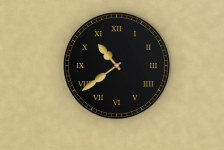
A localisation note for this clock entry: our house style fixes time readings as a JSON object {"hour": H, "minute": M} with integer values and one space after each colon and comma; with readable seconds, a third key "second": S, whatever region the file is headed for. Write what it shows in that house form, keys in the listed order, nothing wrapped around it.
{"hour": 10, "minute": 39}
